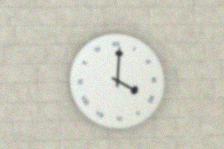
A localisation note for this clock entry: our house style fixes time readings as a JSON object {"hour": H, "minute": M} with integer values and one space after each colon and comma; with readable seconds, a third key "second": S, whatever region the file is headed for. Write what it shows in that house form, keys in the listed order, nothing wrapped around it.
{"hour": 4, "minute": 1}
